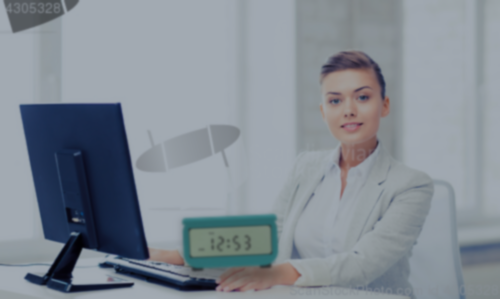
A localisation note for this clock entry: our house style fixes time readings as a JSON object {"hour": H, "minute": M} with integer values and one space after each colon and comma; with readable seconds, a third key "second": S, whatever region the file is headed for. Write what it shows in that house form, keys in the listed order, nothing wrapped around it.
{"hour": 12, "minute": 53}
